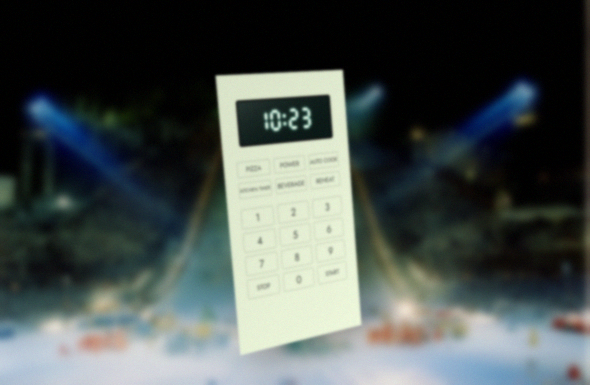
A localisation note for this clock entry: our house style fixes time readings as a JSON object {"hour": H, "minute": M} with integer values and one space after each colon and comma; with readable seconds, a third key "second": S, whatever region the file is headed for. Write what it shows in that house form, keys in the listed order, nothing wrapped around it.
{"hour": 10, "minute": 23}
